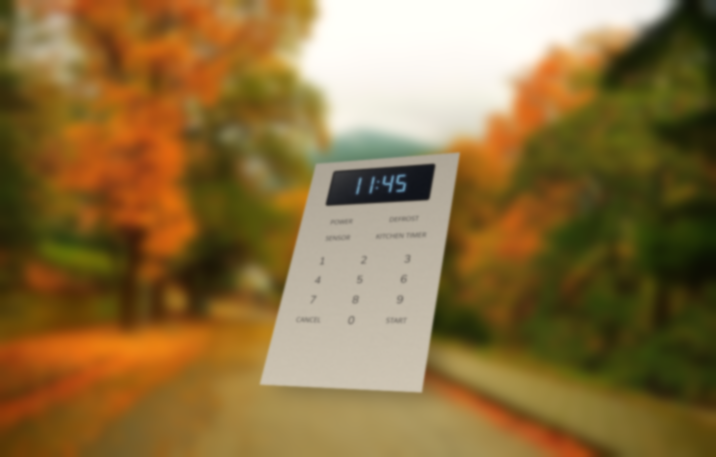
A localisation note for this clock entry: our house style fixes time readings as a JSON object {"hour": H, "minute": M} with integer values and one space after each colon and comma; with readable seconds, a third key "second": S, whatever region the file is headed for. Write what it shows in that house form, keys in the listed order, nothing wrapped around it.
{"hour": 11, "minute": 45}
